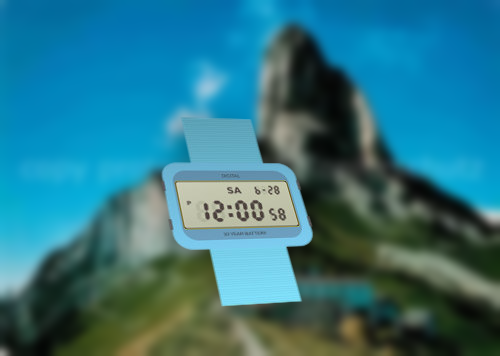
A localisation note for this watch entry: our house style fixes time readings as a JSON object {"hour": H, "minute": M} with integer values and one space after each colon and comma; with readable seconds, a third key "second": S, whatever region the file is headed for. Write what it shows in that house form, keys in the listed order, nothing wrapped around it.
{"hour": 12, "minute": 0, "second": 58}
